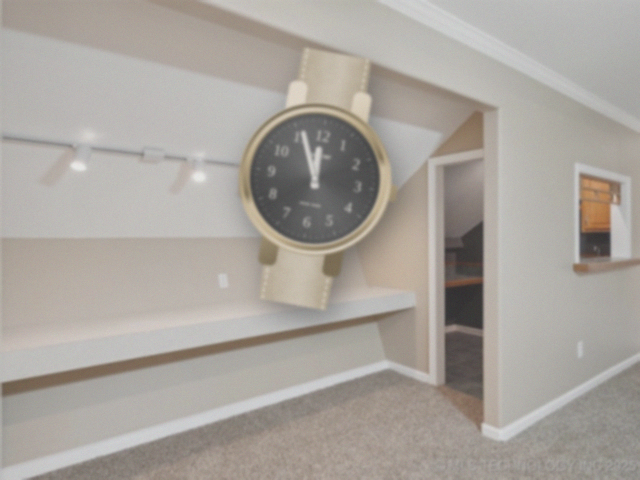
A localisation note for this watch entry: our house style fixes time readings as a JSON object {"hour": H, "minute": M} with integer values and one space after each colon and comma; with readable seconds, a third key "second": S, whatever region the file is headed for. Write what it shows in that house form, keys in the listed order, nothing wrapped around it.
{"hour": 11, "minute": 56}
